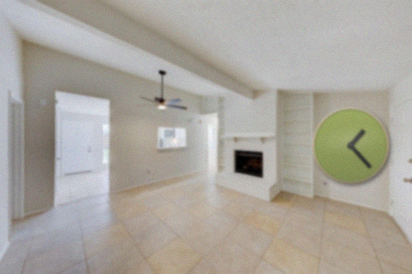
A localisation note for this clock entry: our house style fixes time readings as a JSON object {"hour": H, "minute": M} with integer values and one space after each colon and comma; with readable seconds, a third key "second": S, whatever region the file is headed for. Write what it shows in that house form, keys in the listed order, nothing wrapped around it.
{"hour": 1, "minute": 23}
